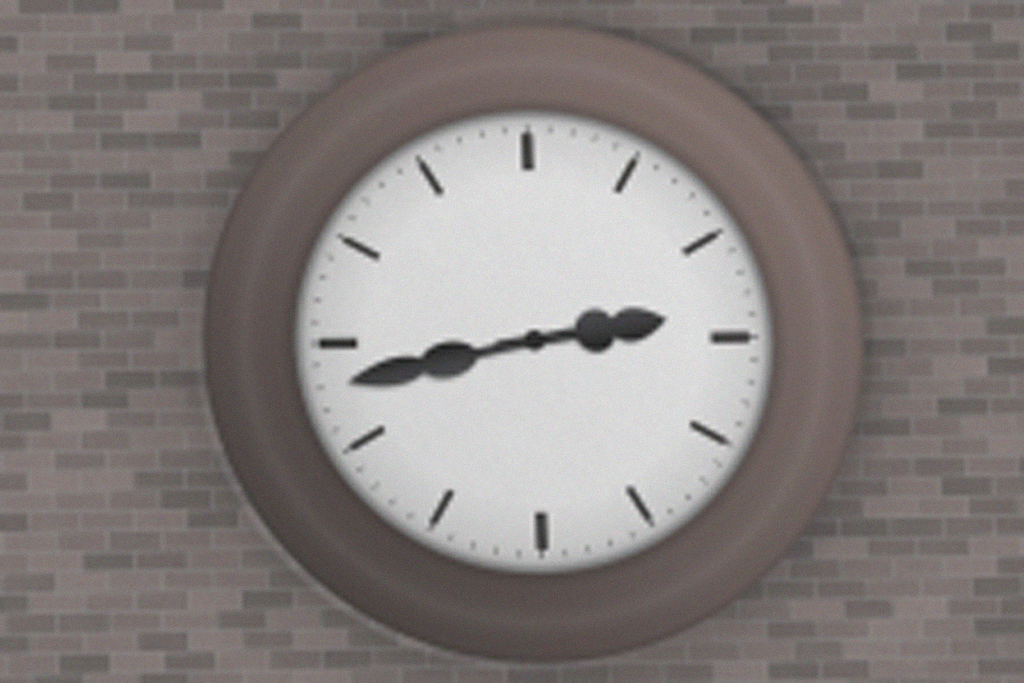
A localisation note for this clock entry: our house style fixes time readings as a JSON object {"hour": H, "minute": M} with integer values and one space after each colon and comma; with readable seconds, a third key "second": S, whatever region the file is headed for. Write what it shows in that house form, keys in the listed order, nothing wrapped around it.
{"hour": 2, "minute": 43}
